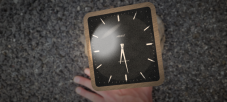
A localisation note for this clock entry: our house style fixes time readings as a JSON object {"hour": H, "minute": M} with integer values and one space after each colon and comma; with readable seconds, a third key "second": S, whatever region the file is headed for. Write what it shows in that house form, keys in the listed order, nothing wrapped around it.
{"hour": 6, "minute": 29}
